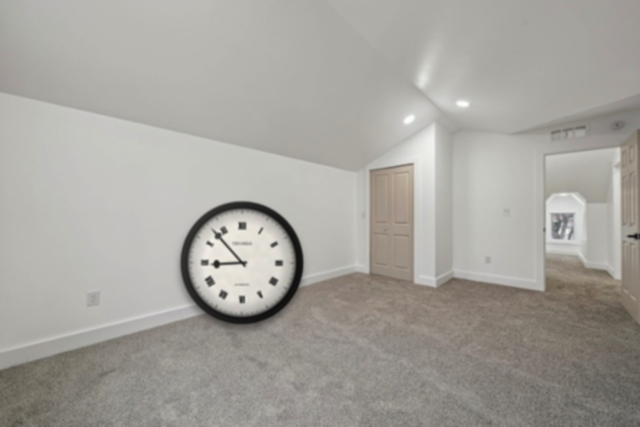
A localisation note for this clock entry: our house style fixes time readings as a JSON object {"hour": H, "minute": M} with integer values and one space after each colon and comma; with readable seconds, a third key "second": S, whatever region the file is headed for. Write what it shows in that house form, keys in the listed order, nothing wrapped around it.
{"hour": 8, "minute": 53}
